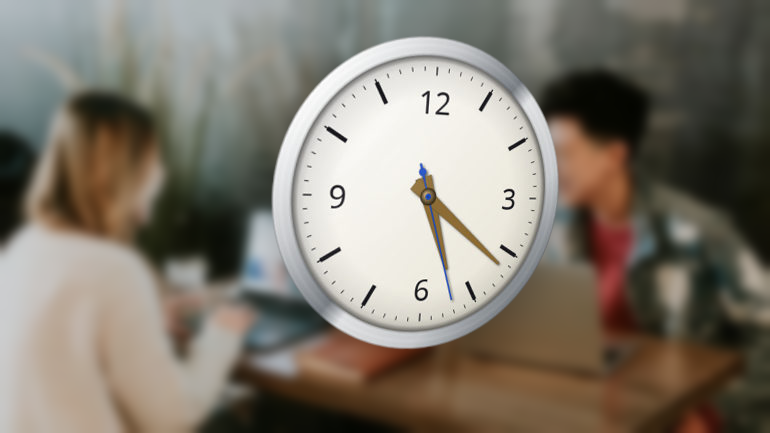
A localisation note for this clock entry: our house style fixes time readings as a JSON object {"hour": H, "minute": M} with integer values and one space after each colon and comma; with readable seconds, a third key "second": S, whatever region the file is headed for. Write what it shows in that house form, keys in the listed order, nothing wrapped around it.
{"hour": 5, "minute": 21, "second": 27}
